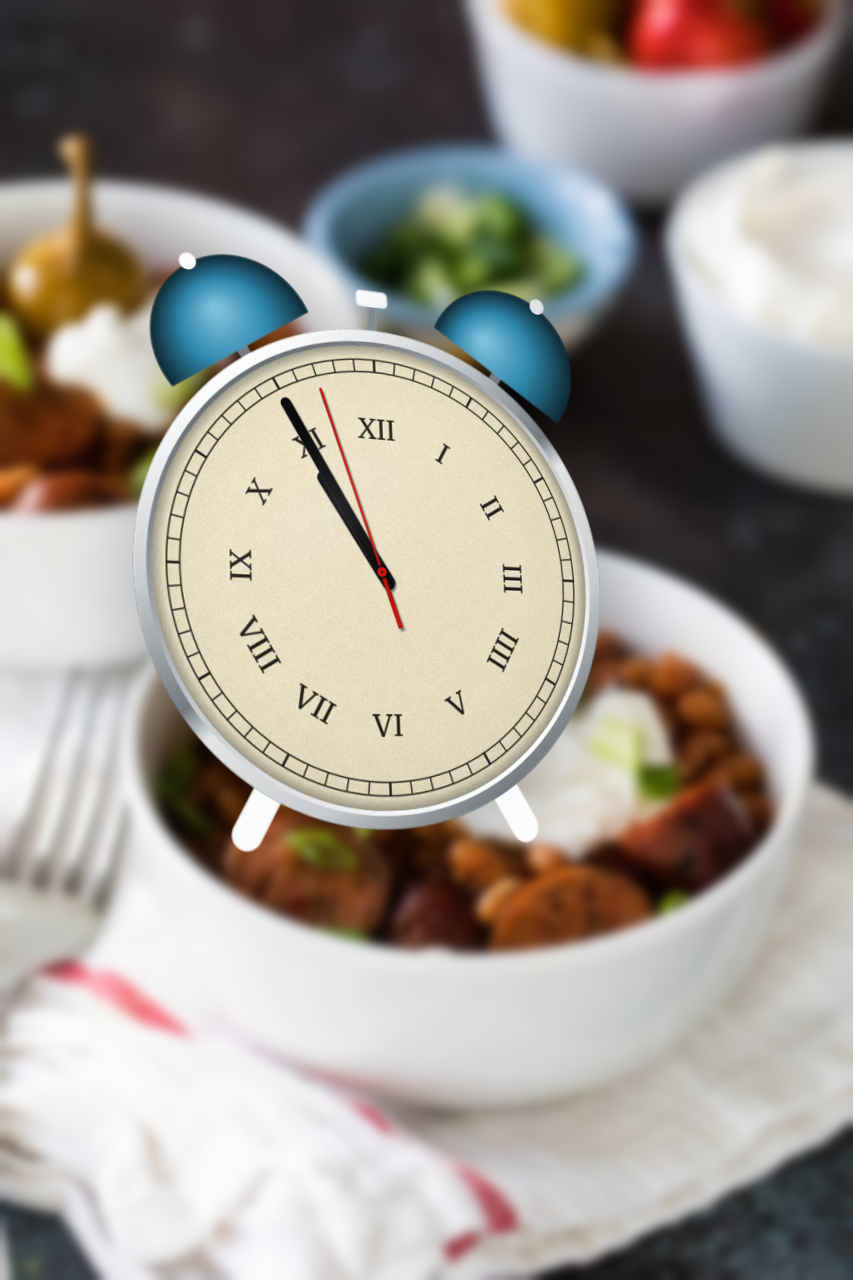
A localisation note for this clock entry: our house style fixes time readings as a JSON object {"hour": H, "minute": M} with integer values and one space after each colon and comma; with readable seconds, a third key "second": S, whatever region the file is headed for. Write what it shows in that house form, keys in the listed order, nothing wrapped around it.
{"hour": 10, "minute": 54, "second": 57}
